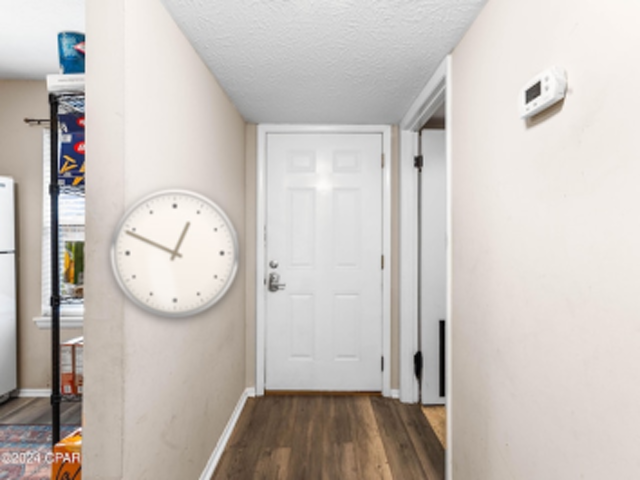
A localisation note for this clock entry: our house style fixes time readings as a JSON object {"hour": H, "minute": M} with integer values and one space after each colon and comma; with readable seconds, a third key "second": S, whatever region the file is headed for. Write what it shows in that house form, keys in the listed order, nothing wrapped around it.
{"hour": 12, "minute": 49}
